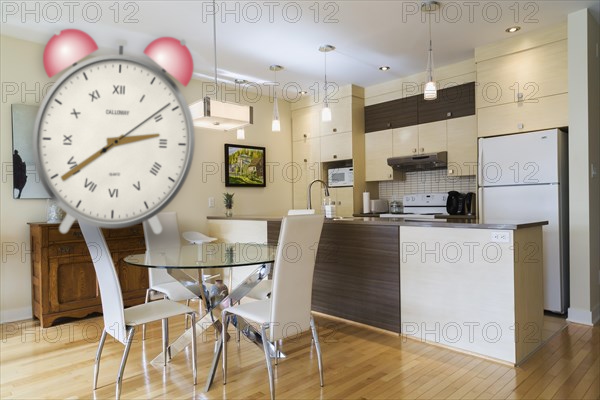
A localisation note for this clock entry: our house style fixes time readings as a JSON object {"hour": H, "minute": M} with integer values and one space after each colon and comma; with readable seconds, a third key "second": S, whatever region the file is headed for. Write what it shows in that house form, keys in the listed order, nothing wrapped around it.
{"hour": 2, "minute": 39, "second": 9}
